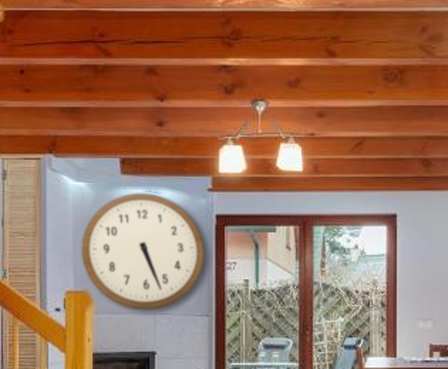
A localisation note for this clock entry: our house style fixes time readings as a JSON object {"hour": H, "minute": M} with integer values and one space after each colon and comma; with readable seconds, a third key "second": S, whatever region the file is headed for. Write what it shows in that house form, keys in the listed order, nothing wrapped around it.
{"hour": 5, "minute": 27}
